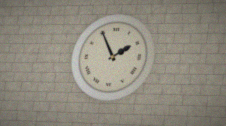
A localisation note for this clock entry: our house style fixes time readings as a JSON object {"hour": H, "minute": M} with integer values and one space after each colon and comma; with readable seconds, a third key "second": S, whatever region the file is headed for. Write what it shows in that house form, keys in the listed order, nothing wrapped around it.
{"hour": 1, "minute": 55}
